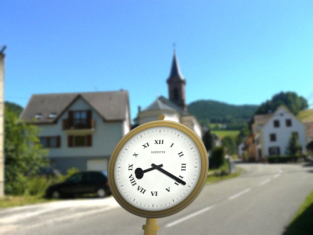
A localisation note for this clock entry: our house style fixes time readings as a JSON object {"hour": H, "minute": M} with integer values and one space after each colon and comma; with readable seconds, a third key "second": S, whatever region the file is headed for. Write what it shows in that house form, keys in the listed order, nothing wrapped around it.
{"hour": 8, "minute": 20}
